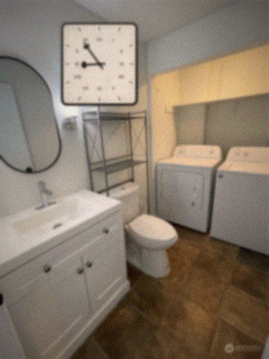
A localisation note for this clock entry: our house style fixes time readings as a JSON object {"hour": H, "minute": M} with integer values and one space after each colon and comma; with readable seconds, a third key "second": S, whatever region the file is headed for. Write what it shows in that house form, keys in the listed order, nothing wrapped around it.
{"hour": 8, "minute": 54}
